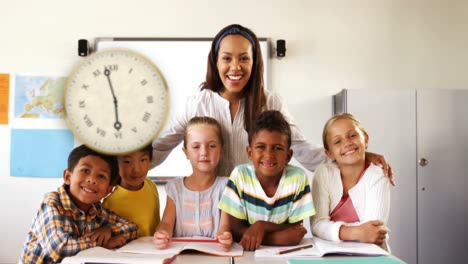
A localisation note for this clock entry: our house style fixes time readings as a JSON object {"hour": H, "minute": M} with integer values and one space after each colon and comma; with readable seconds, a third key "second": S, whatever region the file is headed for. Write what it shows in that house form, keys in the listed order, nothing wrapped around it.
{"hour": 5, "minute": 58}
